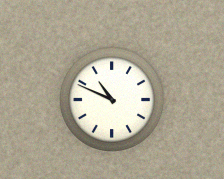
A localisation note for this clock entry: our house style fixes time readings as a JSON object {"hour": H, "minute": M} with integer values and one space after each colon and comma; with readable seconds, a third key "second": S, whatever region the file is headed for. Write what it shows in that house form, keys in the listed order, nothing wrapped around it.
{"hour": 10, "minute": 49}
